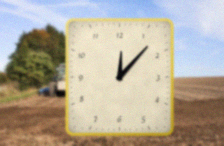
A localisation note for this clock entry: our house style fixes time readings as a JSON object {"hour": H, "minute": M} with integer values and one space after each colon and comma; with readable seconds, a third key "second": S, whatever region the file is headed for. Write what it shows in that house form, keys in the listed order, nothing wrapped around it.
{"hour": 12, "minute": 7}
